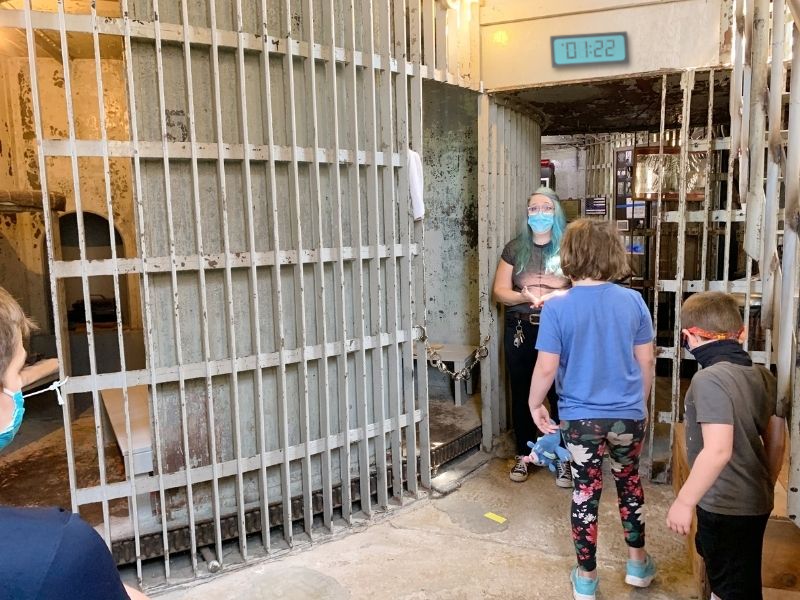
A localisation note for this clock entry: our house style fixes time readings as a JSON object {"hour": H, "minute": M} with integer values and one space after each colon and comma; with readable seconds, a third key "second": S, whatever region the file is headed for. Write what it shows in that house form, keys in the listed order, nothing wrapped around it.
{"hour": 1, "minute": 22}
